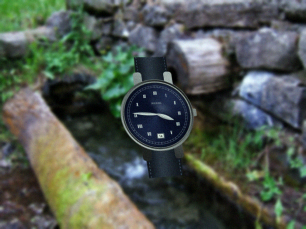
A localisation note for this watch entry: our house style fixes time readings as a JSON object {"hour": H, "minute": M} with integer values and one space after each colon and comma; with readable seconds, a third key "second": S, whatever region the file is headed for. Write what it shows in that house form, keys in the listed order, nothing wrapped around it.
{"hour": 3, "minute": 46}
